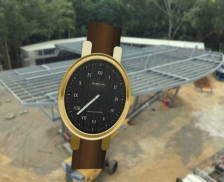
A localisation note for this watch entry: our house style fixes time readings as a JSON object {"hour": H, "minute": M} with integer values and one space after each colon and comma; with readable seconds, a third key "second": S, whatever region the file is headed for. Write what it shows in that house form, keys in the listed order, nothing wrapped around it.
{"hour": 7, "minute": 38}
